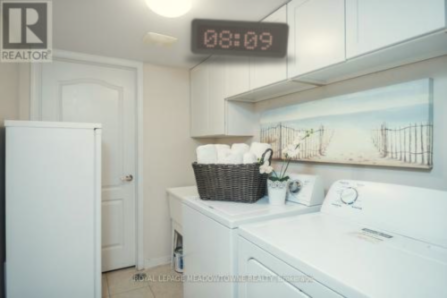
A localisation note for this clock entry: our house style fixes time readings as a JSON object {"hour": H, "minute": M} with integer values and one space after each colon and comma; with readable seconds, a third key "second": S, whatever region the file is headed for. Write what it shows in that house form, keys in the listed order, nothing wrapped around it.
{"hour": 8, "minute": 9}
